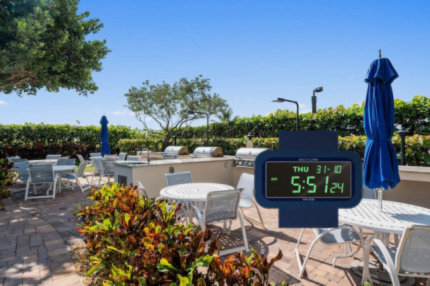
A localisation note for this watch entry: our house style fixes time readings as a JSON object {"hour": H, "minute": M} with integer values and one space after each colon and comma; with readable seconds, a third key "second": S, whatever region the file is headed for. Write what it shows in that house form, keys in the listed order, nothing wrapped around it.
{"hour": 5, "minute": 51, "second": 24}
